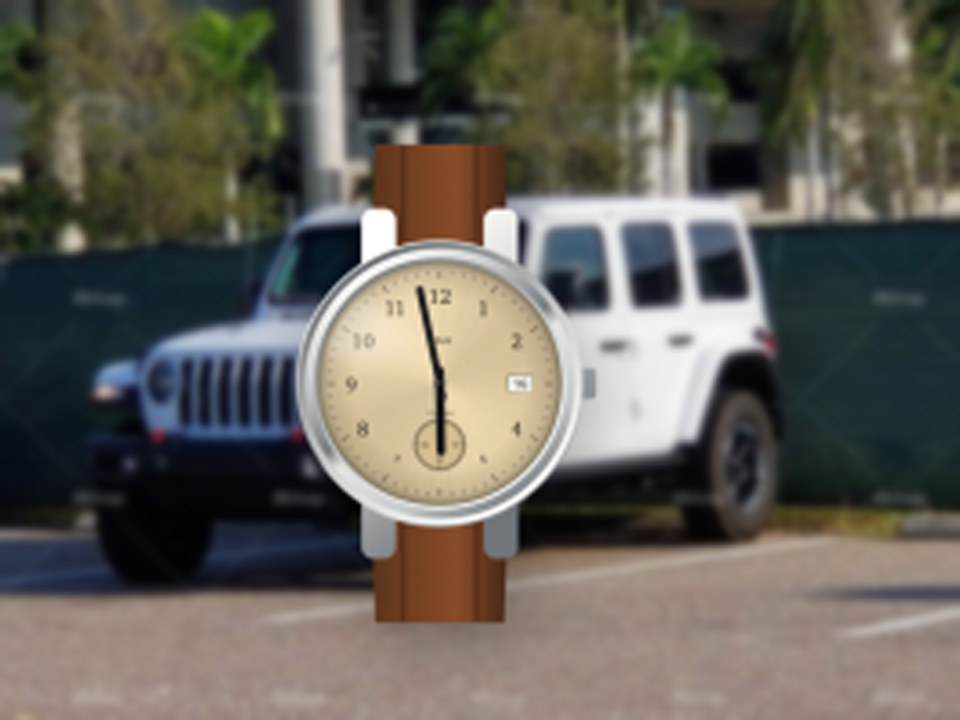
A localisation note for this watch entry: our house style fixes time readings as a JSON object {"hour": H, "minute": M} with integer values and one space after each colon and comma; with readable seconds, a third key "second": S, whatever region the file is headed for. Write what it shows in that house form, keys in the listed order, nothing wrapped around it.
{"hour": 5, "minute": 58}
